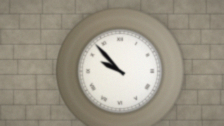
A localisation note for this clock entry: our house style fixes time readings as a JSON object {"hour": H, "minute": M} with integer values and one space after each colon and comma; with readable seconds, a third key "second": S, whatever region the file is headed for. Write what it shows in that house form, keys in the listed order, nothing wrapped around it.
{"hour": 9, "minute": 53}
